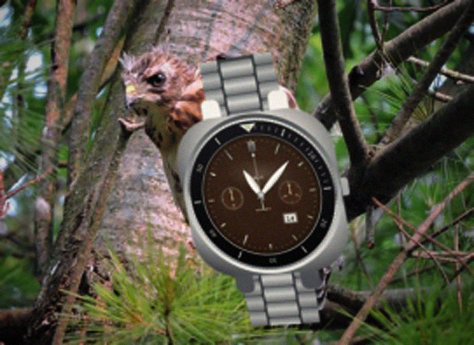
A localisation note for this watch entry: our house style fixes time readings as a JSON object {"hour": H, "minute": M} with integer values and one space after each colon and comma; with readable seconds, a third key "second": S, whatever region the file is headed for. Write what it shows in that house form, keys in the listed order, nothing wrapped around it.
{"hour": 11, "minute": 8}
